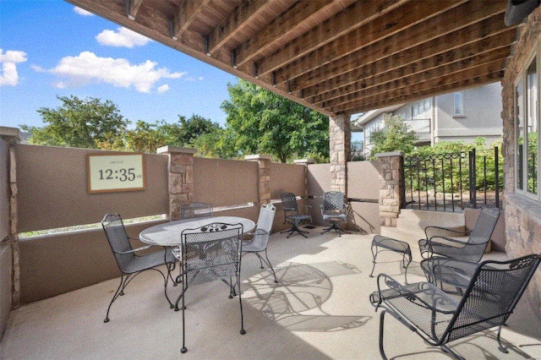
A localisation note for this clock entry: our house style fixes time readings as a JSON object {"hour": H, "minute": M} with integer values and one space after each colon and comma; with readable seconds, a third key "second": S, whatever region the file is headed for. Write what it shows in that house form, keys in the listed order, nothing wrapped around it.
{"hour": 12, "minute": 35}
